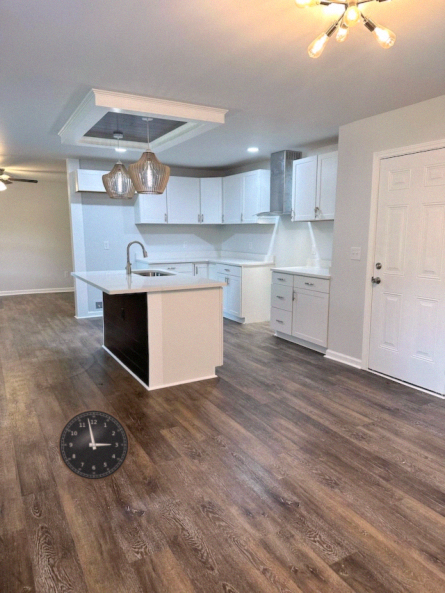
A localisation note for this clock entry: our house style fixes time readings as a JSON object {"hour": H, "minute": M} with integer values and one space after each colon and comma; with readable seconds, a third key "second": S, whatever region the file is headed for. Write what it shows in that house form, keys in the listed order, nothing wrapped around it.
{"hour": 2, "minute": 58}
